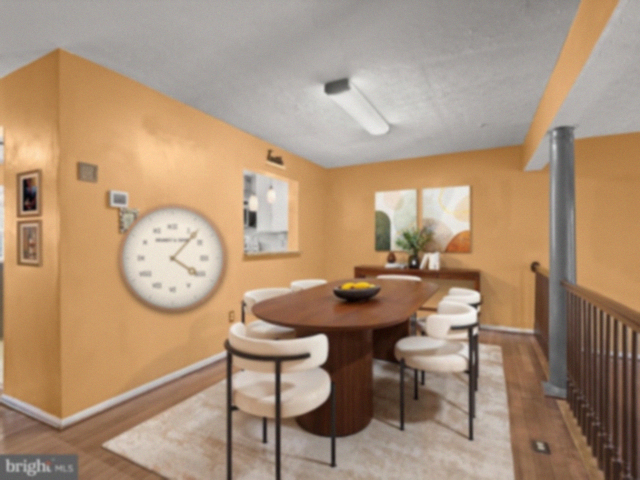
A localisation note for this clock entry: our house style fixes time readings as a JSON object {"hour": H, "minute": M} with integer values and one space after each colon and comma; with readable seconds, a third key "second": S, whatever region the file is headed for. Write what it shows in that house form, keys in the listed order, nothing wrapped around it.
{"hour": 4, "minute": 7}
